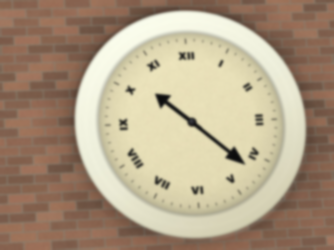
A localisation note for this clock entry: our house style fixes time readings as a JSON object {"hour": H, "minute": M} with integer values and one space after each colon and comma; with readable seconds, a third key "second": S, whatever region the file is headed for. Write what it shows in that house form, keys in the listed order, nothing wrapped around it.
{"hour": 10, "minute": 22}
